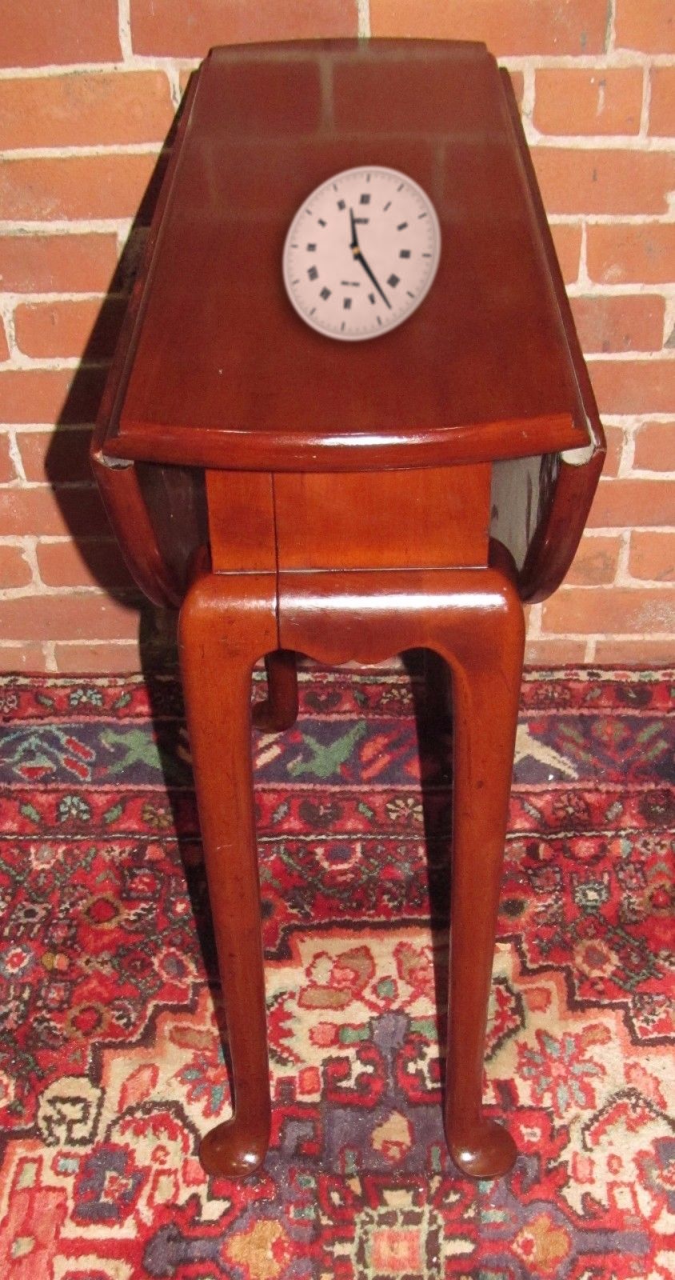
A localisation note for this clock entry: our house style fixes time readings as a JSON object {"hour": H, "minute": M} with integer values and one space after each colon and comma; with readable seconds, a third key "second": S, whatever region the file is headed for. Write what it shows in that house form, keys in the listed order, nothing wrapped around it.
{"hour": 11, "minute": 23}
